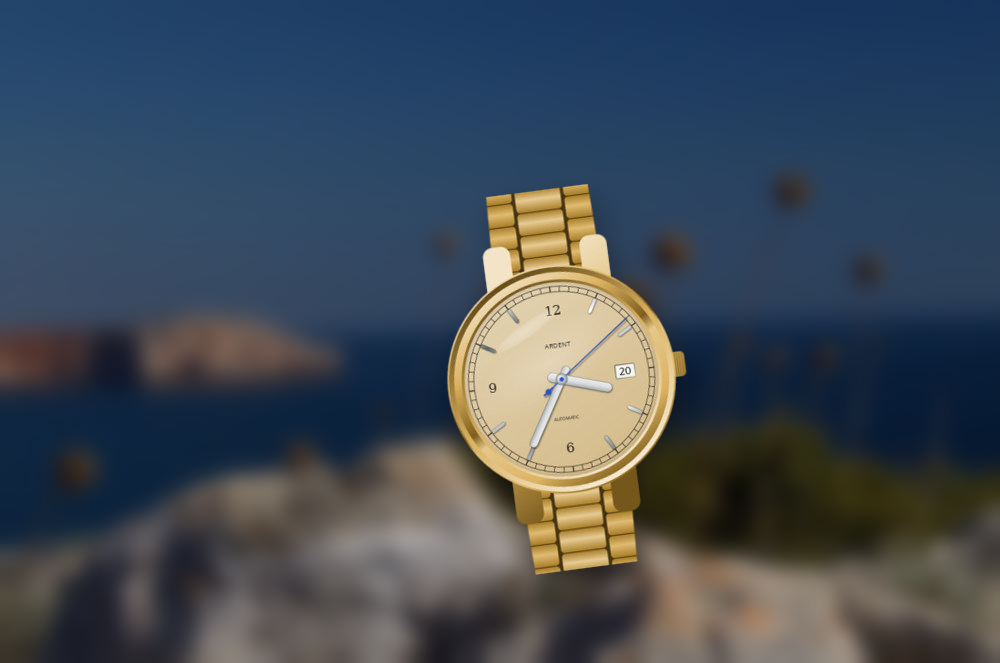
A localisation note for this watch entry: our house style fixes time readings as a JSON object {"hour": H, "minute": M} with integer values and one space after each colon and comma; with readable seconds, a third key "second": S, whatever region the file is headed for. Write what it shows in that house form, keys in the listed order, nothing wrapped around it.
{"hour": 3, "minute": 35, "second": 9}
